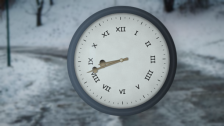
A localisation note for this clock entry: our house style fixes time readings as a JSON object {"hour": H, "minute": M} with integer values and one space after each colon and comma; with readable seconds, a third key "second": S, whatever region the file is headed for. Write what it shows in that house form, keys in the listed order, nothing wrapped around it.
{"hour": 8, "minute": 42}
